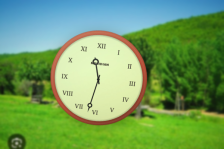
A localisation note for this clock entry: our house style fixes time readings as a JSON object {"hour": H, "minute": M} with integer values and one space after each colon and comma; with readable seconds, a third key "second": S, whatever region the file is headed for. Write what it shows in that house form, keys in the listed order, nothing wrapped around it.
{"hour": 11, "minute": 32}
